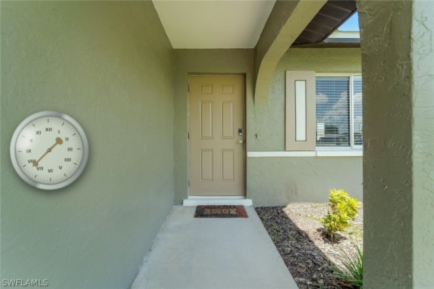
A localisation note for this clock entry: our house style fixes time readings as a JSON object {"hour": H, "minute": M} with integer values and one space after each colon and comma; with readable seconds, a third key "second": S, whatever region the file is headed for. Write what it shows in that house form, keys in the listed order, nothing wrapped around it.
{"hour": 1, "minute": 38}
